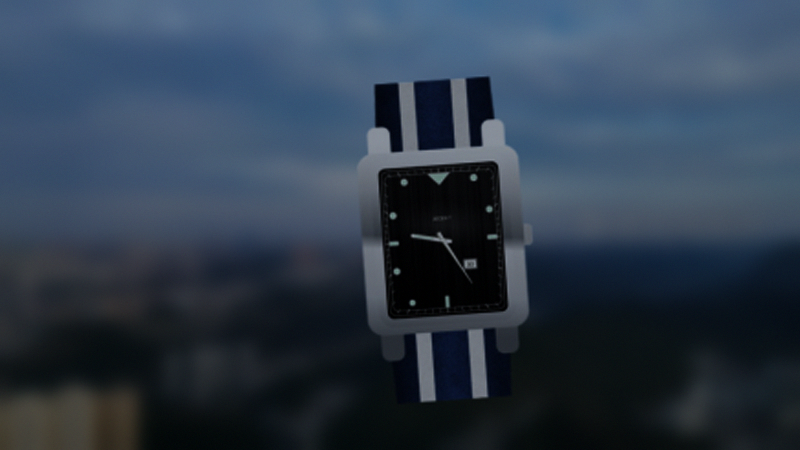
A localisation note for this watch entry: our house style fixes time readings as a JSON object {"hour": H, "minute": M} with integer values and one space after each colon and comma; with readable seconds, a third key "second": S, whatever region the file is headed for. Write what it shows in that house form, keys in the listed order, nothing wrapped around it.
{"hour": 9, "minute": 25}
